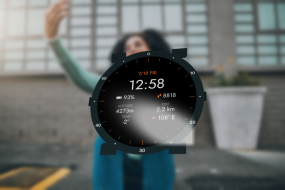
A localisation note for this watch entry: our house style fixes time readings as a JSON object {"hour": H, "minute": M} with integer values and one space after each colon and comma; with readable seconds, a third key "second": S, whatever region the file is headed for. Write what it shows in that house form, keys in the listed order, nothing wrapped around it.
{"hour": 12, "minute": 58}
